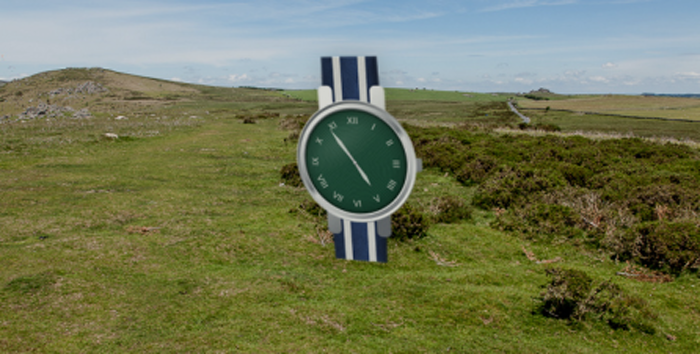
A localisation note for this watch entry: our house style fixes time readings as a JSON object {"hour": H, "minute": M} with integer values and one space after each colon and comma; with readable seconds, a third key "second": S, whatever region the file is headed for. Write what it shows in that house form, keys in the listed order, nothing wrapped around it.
{"hour": 4, "minute": 54}
